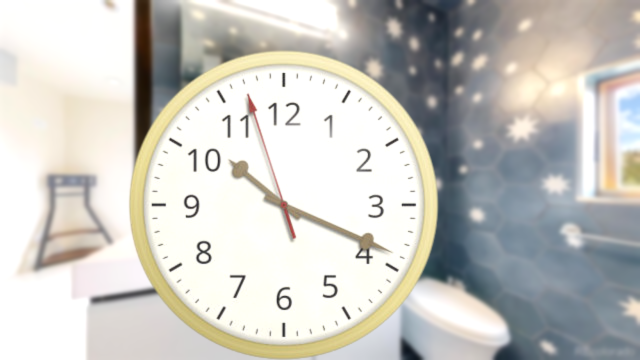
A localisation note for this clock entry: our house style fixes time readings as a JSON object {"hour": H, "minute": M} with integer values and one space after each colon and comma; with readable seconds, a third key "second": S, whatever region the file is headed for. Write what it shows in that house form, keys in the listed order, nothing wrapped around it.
{"hour": 10, "minute": 18, "second": 57}
